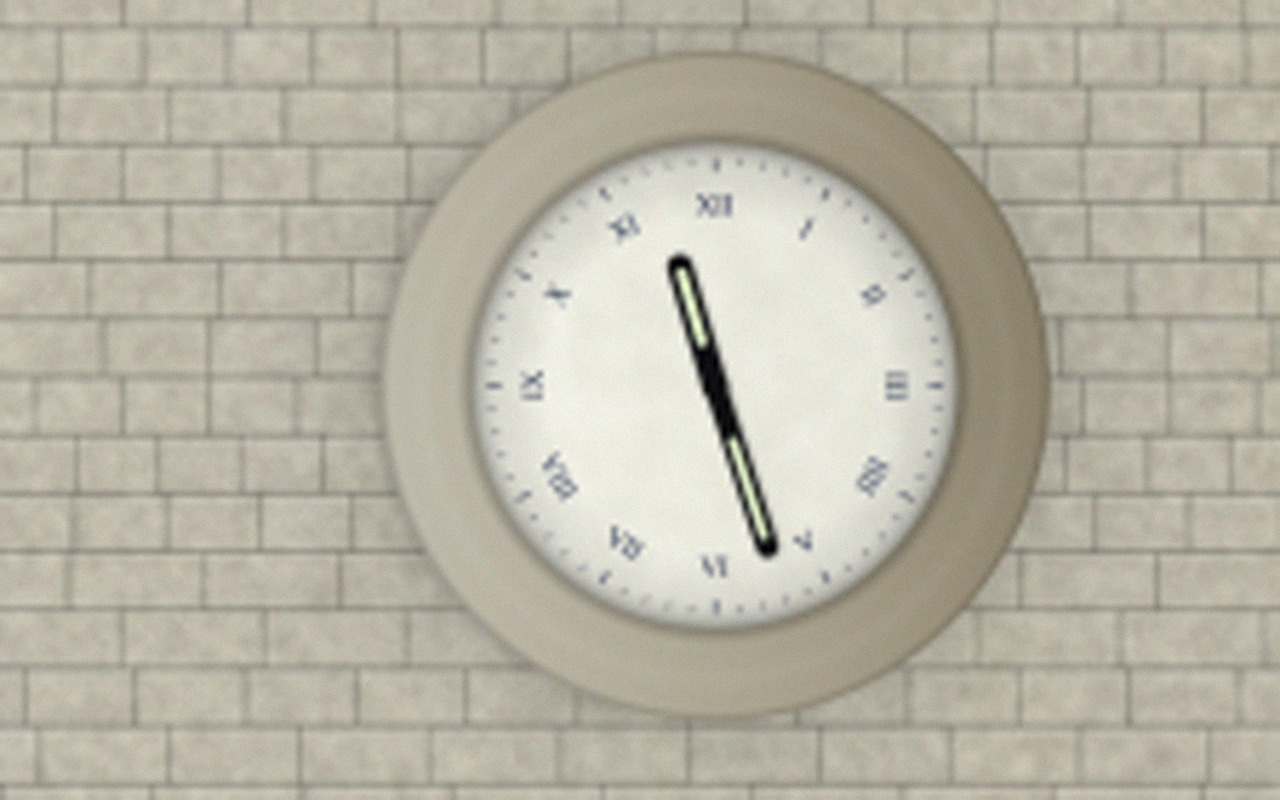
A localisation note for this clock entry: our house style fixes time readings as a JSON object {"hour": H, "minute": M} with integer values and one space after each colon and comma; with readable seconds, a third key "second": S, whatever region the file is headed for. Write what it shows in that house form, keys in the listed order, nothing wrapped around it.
{"hour": 11, "minute": 27}
